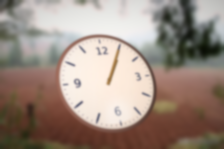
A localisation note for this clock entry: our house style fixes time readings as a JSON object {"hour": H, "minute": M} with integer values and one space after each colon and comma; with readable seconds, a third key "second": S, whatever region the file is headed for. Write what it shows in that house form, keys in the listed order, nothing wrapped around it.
{"hour": 1, "minute": 5}
